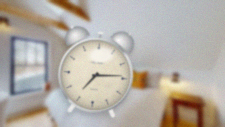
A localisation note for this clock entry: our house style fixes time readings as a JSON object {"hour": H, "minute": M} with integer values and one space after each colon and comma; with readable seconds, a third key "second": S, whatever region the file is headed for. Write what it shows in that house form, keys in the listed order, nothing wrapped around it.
{"hour": 7, "minute": 14}
